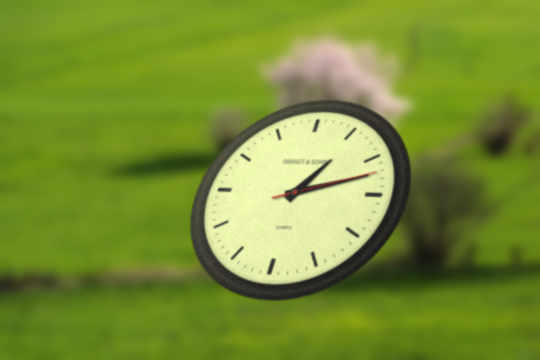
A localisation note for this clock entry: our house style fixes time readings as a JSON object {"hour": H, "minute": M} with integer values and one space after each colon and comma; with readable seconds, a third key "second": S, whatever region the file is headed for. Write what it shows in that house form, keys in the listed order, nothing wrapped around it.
{"hour": 1, "minute": 12, "second": 12}
